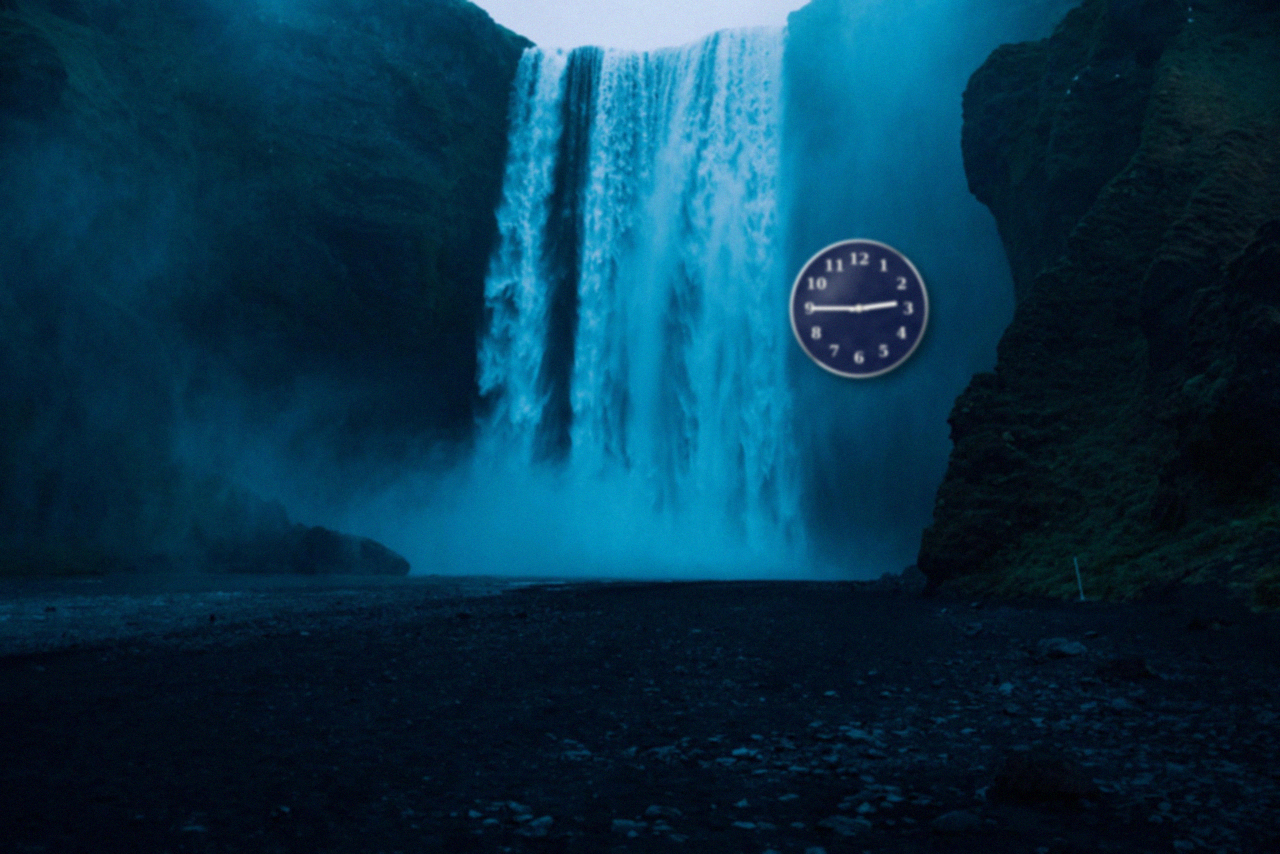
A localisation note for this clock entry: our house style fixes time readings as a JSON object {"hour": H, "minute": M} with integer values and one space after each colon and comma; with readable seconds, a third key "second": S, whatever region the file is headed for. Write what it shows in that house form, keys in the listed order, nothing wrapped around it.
{"hour": 2, "minute": 45}
